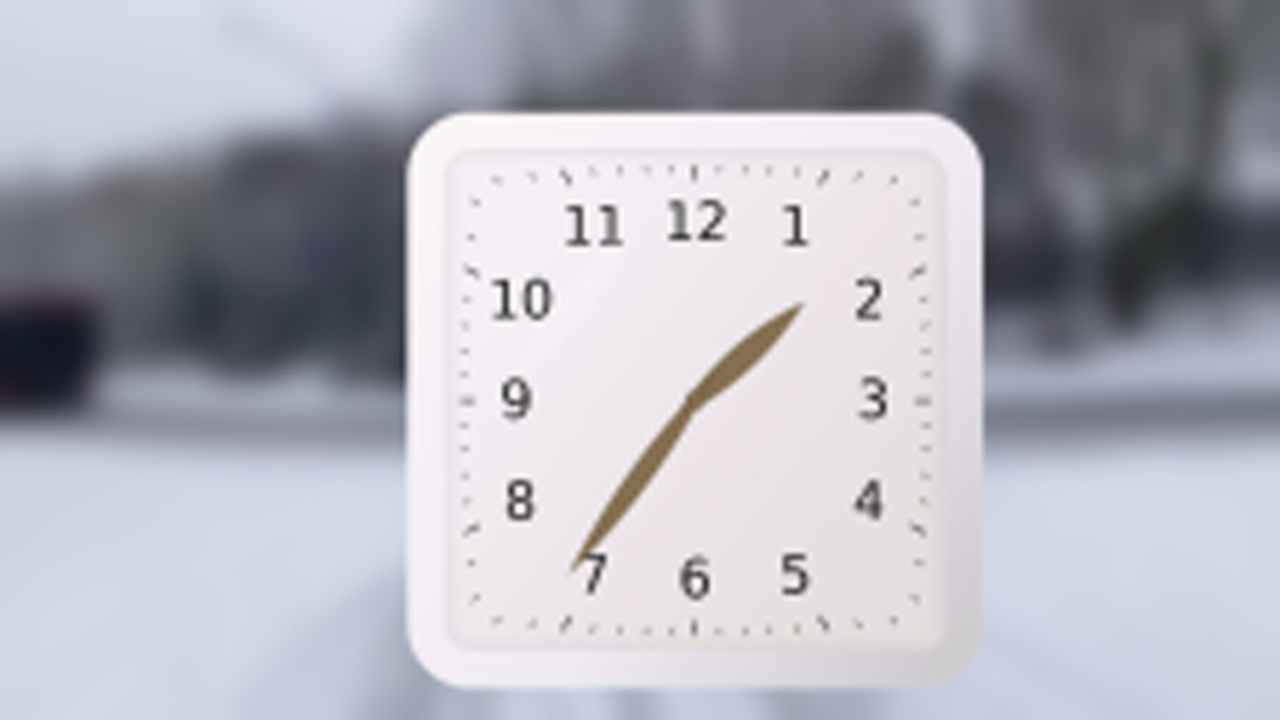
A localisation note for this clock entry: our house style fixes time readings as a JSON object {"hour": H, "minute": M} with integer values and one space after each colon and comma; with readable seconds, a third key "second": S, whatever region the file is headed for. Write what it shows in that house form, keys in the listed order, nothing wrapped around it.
{"hour": 1, "minute": 36}
